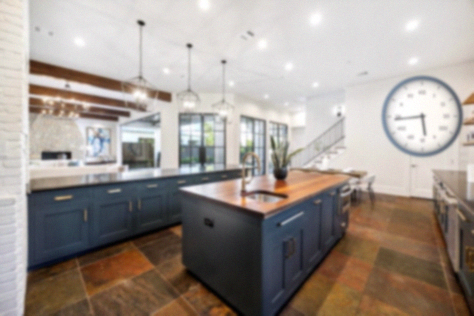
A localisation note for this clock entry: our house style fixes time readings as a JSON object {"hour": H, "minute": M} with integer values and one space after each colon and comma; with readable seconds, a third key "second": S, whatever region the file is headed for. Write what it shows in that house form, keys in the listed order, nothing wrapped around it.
{"hour": 5, "minute": 44}
